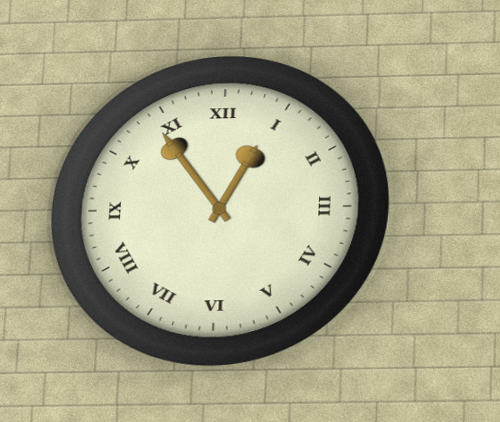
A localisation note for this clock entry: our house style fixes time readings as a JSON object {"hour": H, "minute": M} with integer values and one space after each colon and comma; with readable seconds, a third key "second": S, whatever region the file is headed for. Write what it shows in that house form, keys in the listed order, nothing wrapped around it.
{"hour": 12, "minute": 54}
